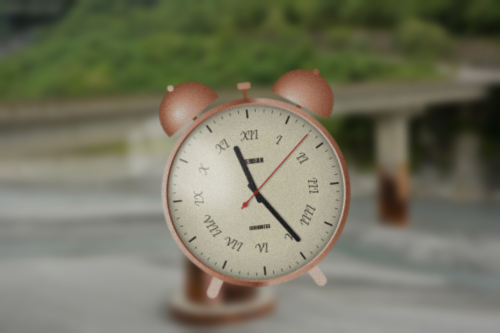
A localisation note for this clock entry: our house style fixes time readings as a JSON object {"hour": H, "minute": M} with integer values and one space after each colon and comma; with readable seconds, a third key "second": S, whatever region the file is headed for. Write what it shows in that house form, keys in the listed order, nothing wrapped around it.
{"hour": 11, "minute": 24, "second": 8}
